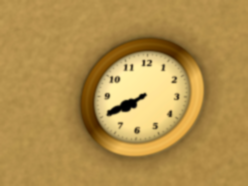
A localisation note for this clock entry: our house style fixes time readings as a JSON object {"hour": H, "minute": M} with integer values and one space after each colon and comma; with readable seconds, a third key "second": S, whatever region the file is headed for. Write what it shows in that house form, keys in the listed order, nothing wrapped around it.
{"hour": 7, "minute": 40}
